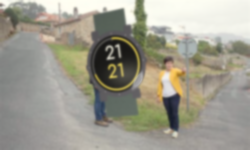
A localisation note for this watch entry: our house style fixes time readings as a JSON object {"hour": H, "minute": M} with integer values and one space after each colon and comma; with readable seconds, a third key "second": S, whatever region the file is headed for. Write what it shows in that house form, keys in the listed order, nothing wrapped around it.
{"hour": 21, "minute": 21}
